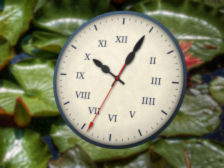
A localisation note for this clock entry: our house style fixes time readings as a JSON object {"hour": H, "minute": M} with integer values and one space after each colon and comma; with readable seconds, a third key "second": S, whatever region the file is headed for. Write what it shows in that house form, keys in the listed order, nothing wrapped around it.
{"hour": 10, "minute": 4, "second": 34}
